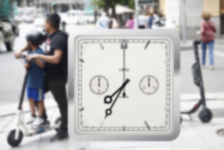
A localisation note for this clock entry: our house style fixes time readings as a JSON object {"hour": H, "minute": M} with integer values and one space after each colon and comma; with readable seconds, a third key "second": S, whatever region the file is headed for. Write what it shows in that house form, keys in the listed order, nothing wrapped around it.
{"hour": 7, "minute": 35}
